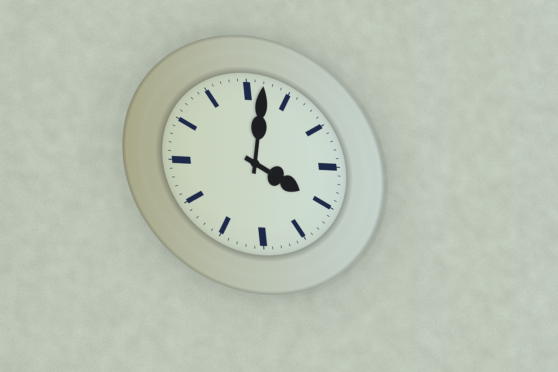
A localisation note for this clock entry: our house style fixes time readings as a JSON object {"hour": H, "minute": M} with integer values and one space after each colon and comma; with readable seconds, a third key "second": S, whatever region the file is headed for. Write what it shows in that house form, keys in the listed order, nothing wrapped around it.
{"hour": 4, "minute": 2}
